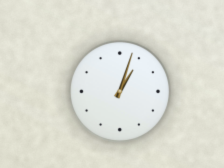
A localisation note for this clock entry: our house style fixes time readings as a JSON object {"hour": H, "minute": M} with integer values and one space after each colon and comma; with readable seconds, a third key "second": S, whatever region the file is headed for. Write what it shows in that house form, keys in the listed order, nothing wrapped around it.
{"hour": 1, "minute": 3}
